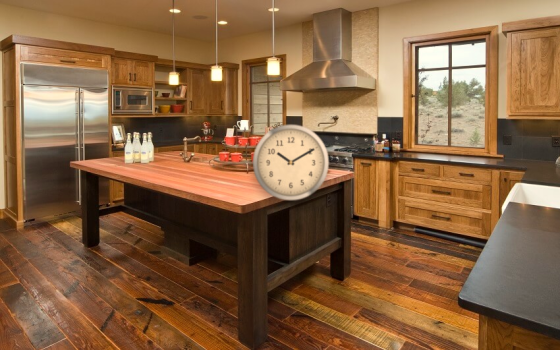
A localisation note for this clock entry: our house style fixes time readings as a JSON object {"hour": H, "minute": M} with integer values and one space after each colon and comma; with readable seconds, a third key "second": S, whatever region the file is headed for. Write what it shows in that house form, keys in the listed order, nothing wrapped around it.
{"hour": 10, "minute": 10}
